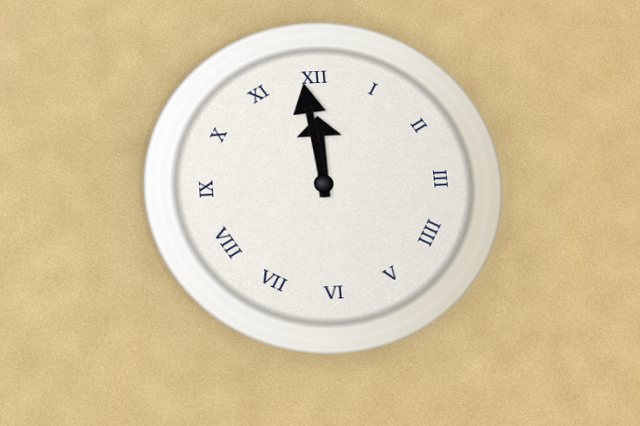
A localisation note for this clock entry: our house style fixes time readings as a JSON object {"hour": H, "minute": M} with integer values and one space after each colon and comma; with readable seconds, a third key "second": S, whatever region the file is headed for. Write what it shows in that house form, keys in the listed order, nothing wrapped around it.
{"hour": 11, "minute": 59}
